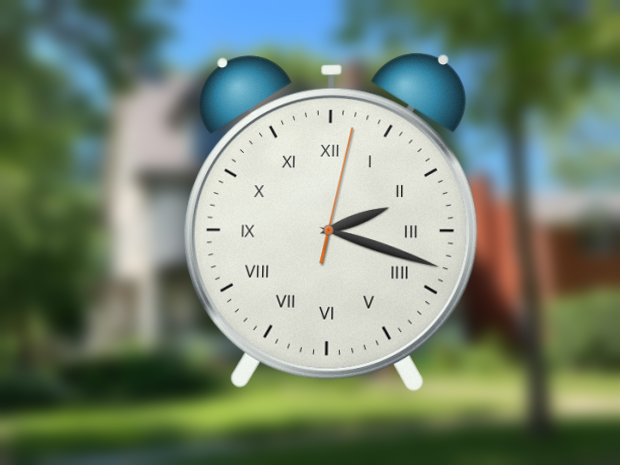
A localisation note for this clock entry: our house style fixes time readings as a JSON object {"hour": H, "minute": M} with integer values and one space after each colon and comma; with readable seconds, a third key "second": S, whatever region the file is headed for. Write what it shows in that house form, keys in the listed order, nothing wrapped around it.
{"hour": 2, "minute": 18, "second": 2}
